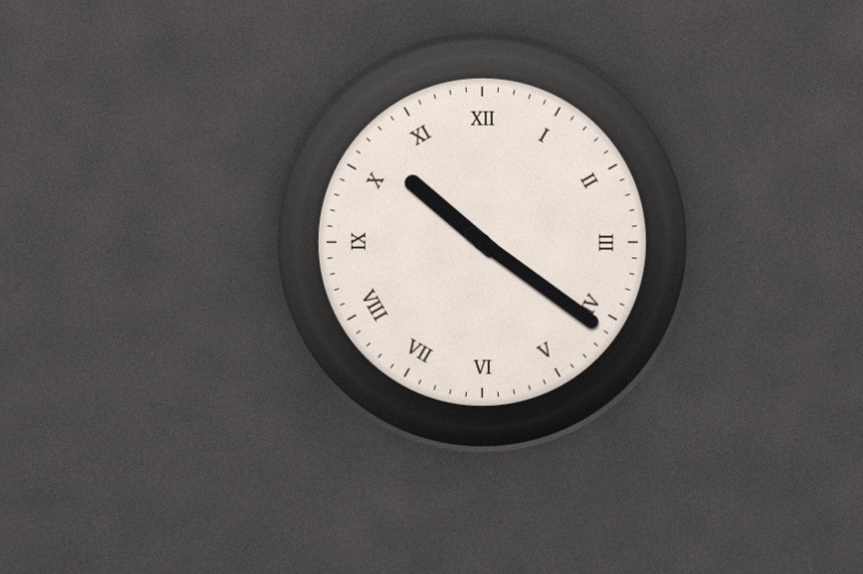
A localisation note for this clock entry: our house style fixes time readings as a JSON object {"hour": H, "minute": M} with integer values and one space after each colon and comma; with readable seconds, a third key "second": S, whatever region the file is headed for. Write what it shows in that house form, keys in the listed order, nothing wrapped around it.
{"hour": 10, "minute": 21}
